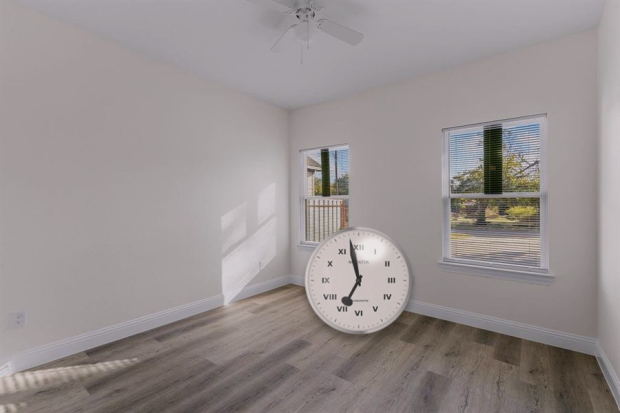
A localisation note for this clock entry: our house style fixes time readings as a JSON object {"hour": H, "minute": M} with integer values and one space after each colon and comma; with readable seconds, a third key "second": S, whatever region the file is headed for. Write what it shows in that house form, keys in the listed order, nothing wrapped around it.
{"hour": 6, "minute": 58}
